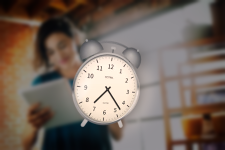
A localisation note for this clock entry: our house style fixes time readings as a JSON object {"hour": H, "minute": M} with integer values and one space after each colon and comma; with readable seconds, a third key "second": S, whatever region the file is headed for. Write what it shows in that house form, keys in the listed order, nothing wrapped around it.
{"hour": 7, "minute": 23}
